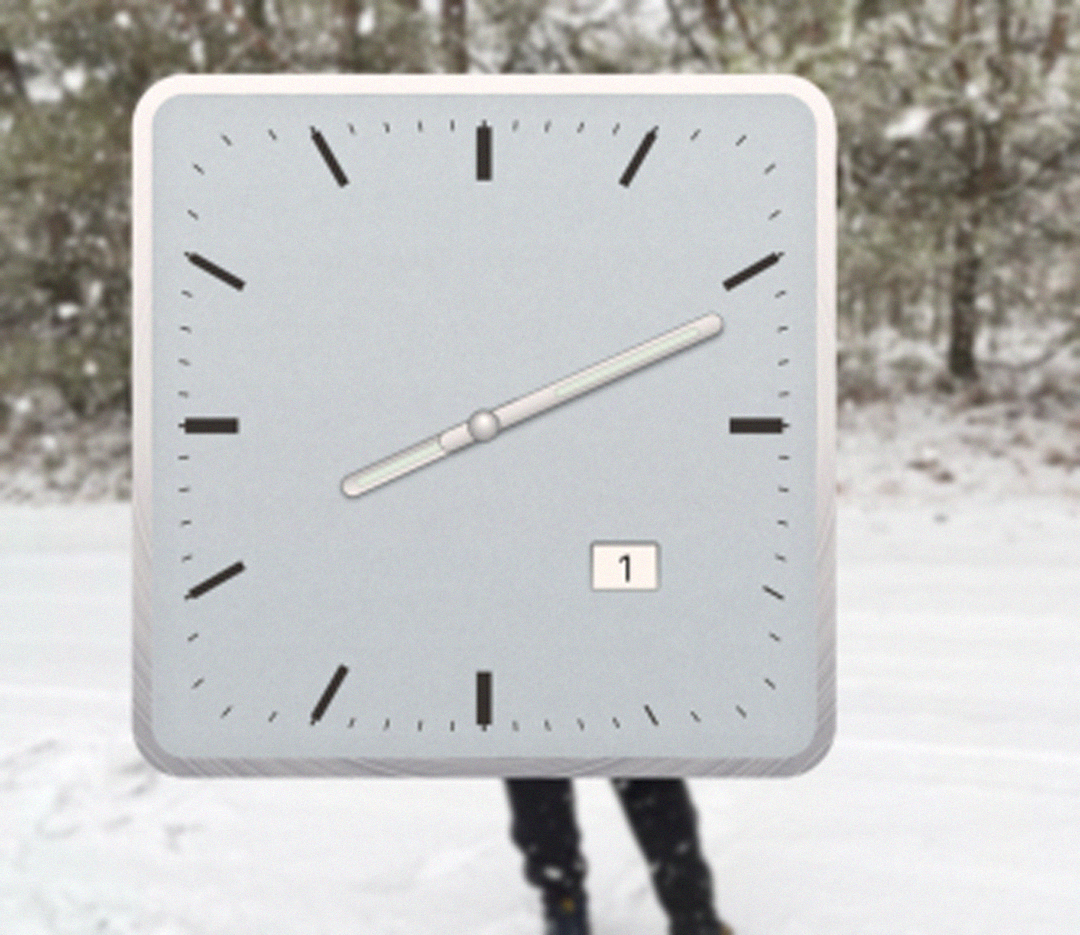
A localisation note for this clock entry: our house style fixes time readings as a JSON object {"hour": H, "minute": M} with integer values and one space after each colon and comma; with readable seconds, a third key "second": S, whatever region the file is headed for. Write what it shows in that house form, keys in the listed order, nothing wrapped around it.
{"hour": 8, "minute": 11}
